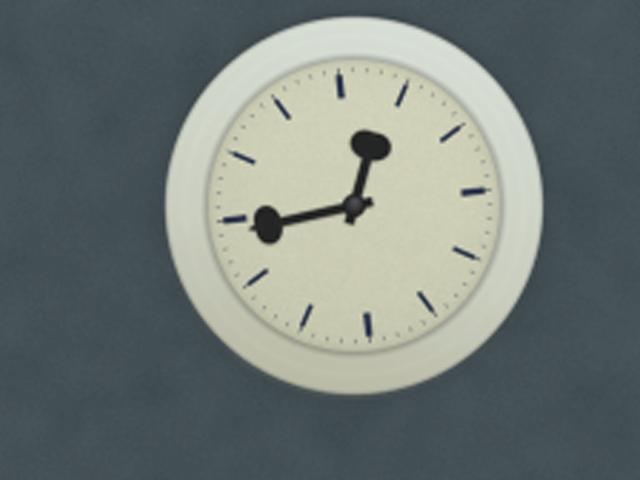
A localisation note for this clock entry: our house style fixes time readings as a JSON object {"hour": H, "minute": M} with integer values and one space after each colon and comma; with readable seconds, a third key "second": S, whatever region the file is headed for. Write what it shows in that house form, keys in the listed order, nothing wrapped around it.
{"hour": 12, "minute": 44}
